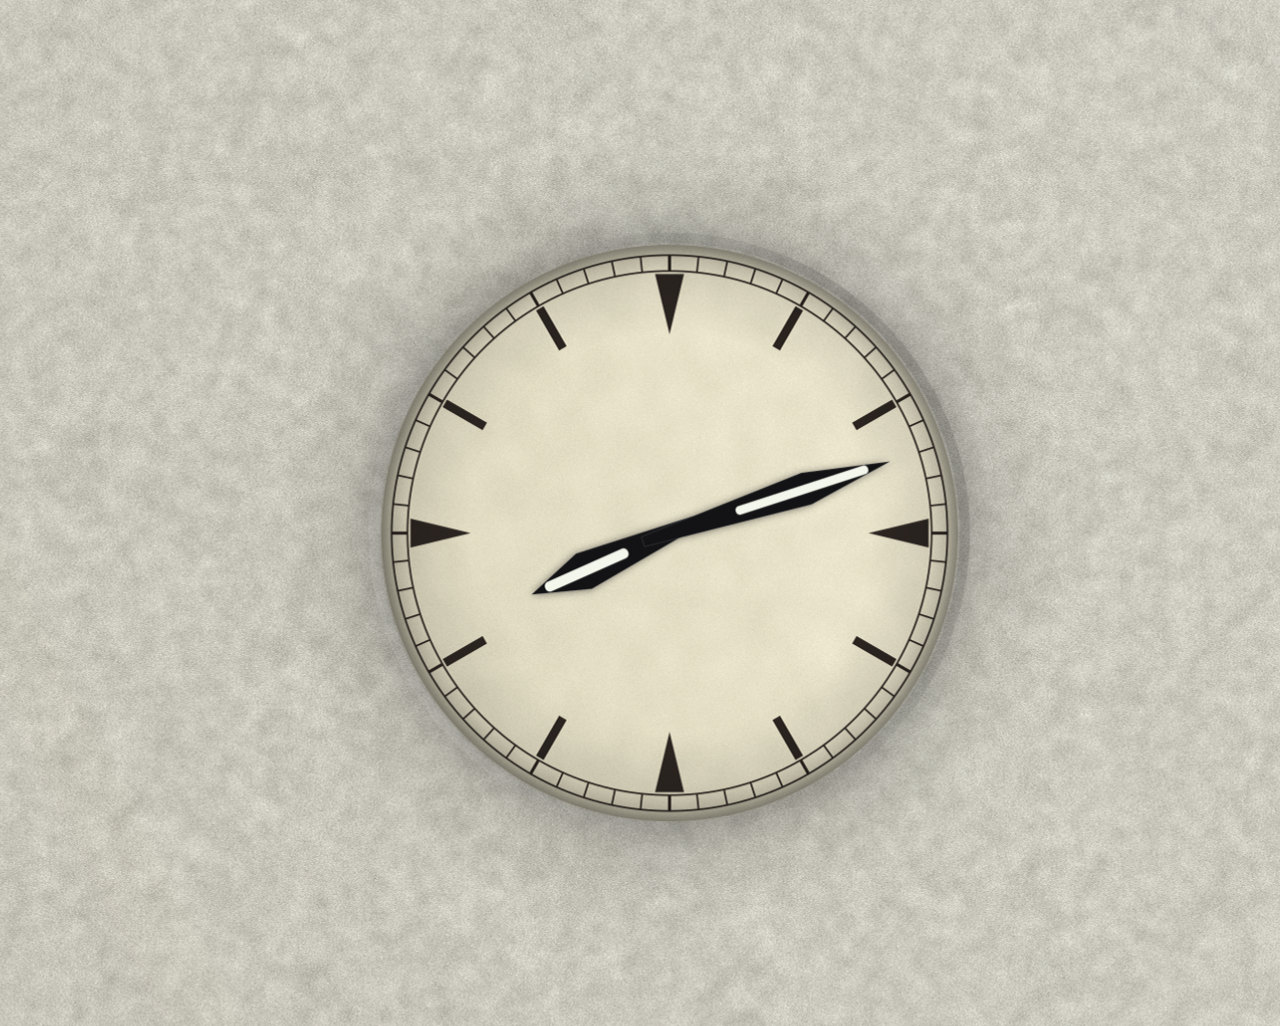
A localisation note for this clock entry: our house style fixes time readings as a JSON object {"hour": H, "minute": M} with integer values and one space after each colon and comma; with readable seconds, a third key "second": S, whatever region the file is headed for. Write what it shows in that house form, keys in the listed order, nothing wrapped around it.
{"hour": 8, "minute": 12}
